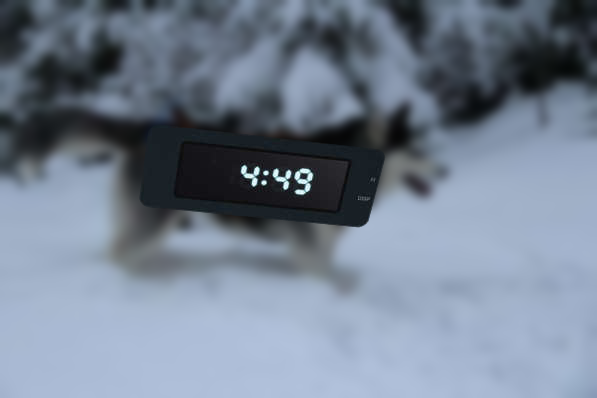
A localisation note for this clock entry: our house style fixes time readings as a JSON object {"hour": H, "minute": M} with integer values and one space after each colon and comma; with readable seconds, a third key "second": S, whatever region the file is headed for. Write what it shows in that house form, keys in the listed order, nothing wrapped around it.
{"hour": 4, "minute": 49}
